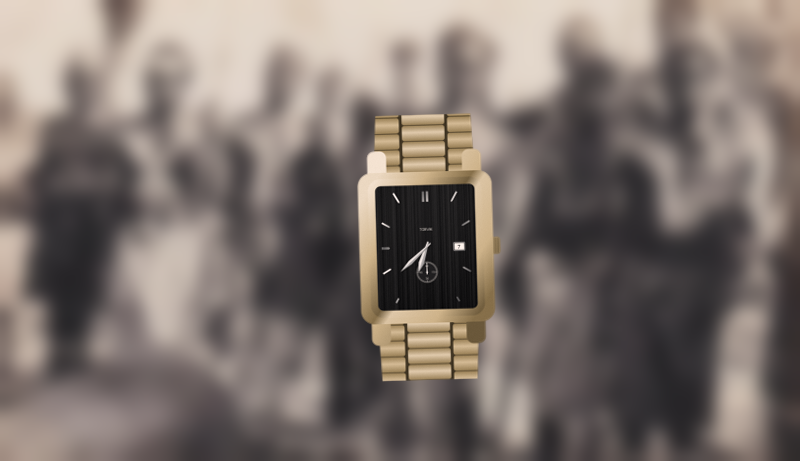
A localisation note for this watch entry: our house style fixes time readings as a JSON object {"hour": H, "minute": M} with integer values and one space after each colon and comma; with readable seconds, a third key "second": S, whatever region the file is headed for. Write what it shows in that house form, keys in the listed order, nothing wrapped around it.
{"hour": 6, "minute": 38}
